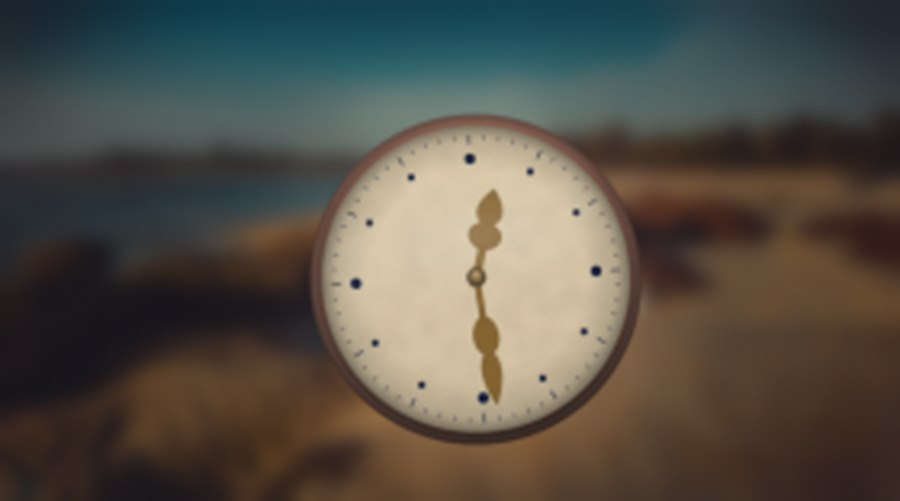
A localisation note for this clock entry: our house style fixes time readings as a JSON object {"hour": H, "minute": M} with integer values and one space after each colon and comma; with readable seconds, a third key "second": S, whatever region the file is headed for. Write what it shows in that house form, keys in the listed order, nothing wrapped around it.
{"hour": 12, "minute": 29}
